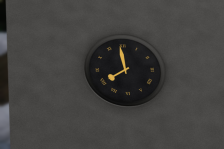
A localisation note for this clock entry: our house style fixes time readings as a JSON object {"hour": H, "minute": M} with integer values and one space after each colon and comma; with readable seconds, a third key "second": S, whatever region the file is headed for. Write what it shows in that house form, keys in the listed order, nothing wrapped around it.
{"hour": 7, "minute": 59}
